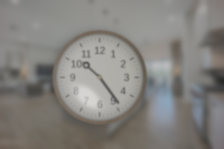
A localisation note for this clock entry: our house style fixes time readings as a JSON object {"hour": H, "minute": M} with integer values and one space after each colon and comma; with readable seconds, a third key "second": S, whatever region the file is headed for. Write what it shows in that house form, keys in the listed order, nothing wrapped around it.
{"hour": 10, "minute": 24}
